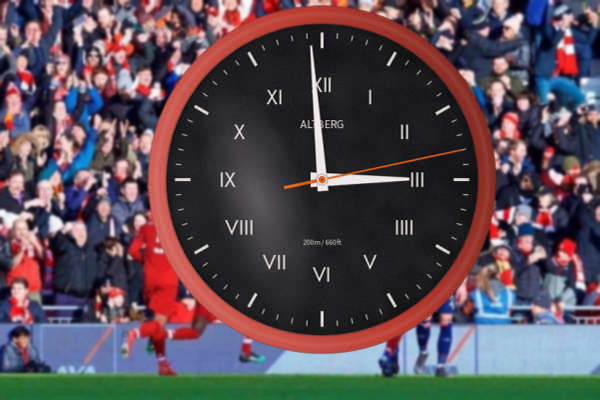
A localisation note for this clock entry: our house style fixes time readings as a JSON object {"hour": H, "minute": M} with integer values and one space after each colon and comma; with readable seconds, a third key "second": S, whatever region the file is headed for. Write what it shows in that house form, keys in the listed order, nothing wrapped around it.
{"hour": 2, "minute": 59, "second": 13}
